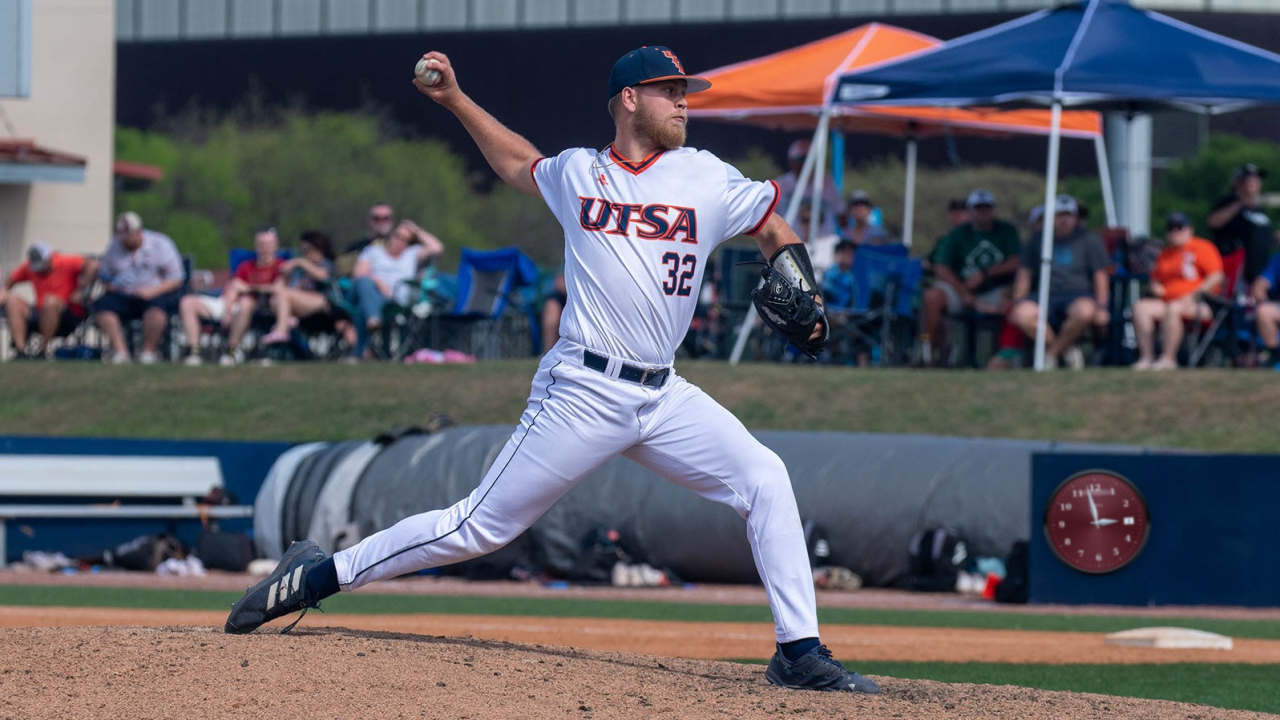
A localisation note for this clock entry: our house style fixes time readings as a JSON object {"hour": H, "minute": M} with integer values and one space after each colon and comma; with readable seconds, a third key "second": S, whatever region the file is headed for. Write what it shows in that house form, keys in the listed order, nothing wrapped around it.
{"hour": 2, "minute": 58}
